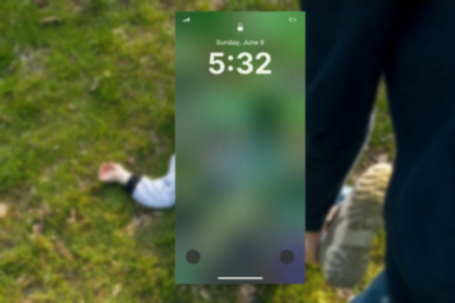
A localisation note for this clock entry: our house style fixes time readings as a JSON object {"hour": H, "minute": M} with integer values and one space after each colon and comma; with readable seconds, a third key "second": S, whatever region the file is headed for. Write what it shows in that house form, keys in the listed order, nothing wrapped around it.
{"hour": 5, "minute": 32}
